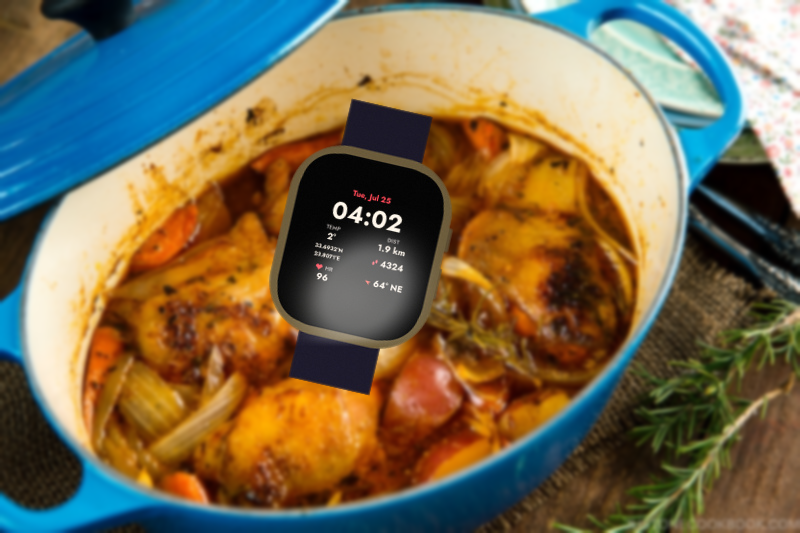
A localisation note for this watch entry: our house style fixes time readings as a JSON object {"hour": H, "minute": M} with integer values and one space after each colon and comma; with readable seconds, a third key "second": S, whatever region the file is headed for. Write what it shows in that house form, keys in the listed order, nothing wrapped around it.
{"hour": 4, "minute": 2}
